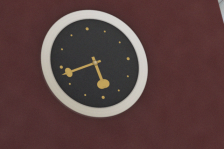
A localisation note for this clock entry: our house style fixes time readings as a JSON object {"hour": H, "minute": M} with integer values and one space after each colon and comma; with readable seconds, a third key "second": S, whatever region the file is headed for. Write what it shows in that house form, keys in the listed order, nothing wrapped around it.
{"hour": 5, "minute": 43}
